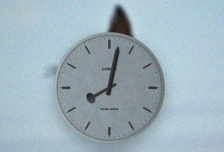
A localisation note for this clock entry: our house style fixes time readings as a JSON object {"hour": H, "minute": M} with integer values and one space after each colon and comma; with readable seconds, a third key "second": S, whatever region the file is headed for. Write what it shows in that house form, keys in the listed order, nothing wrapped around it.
{"hour": 8, "minute": 2}
